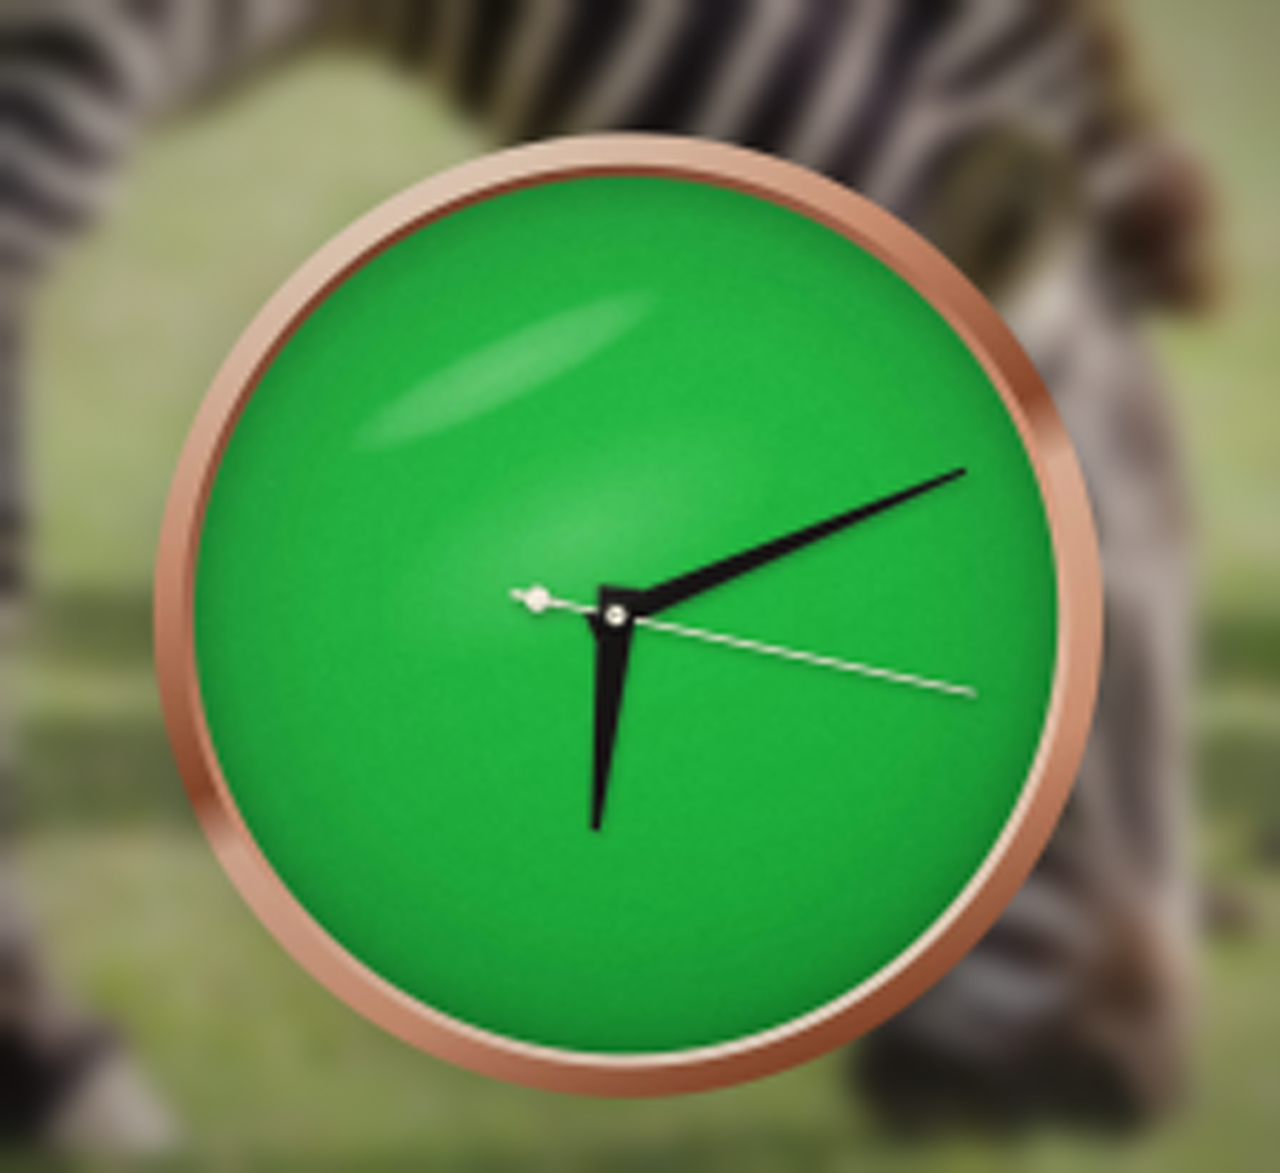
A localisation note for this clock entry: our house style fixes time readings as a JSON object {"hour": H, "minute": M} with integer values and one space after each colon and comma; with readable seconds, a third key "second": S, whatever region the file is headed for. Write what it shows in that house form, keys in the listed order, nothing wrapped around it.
{"hour": 6, "minute": 11, "second": 17}
